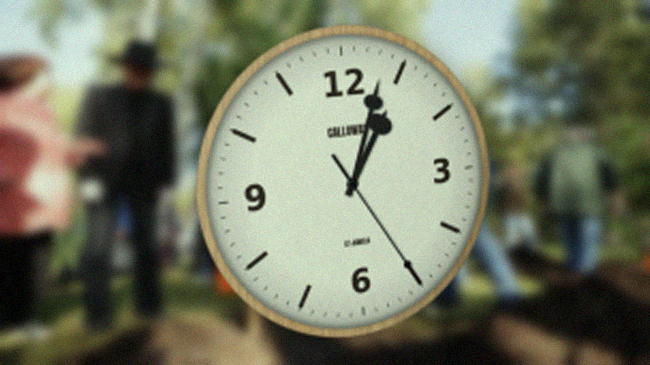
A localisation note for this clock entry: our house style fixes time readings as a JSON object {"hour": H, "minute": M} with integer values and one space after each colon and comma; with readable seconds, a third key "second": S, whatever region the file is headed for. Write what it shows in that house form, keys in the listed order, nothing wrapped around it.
{"hour": 1, "minute": 3, "second": 25}
